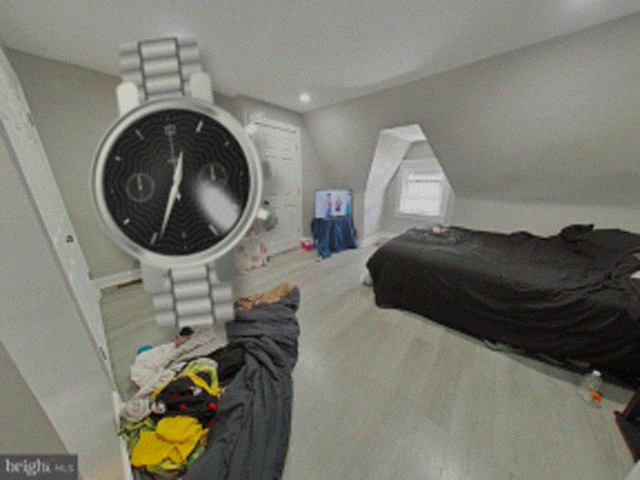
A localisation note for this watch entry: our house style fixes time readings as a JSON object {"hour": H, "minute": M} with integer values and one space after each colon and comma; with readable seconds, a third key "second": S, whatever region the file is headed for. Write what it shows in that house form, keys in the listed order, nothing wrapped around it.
{"hour": 12, "minute": 34}
